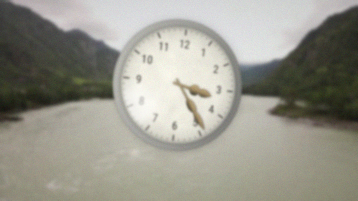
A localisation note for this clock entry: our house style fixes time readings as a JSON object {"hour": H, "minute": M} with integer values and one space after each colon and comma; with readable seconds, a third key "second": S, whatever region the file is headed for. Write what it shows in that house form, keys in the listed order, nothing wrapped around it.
{"hour": 3, "minute": 24}
